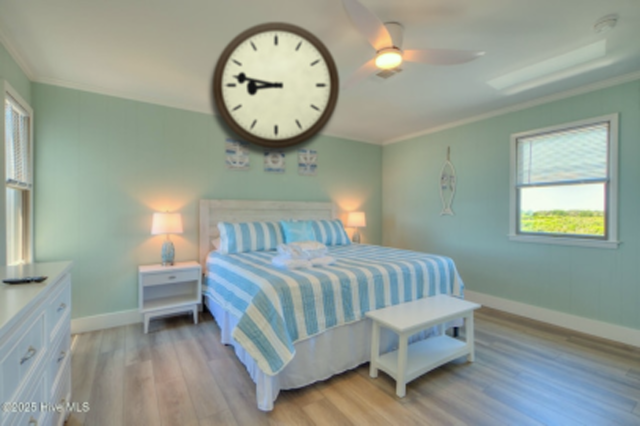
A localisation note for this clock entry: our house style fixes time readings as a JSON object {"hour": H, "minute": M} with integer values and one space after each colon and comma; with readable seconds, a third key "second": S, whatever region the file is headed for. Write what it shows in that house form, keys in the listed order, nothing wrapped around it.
{"hour": 8, "minute": 47}
